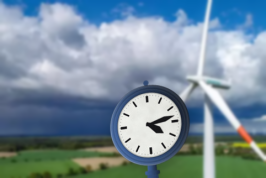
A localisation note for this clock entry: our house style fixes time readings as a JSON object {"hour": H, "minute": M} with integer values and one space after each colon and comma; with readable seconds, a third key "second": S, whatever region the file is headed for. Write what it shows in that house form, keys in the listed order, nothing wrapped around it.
{"hour": 4, "minute": 13}
